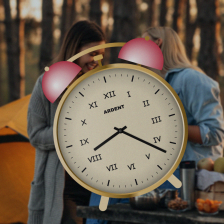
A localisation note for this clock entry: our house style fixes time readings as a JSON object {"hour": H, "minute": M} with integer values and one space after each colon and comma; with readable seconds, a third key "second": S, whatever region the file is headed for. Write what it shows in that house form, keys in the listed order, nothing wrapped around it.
{"hour": 8, "minute": 22}
